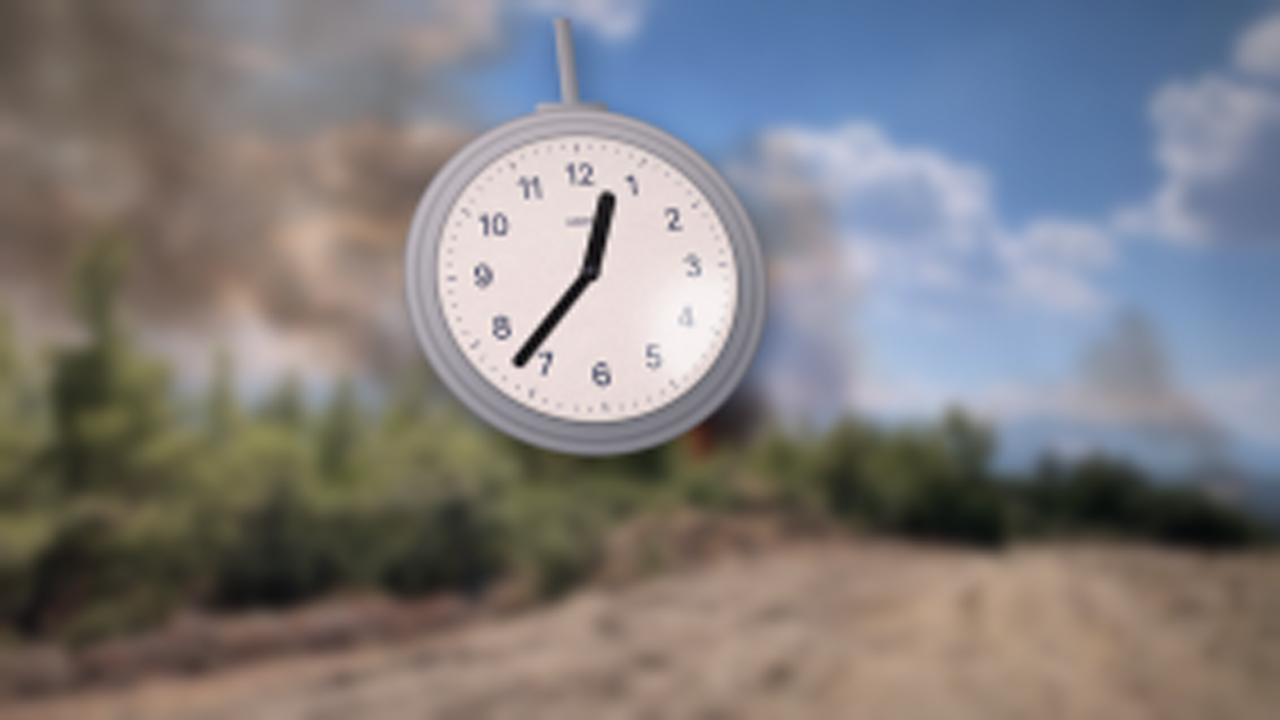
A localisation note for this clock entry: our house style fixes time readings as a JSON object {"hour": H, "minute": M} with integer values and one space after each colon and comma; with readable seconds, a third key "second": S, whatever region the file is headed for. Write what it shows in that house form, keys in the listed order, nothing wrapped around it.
{"hour": 12, "minute": 37}
